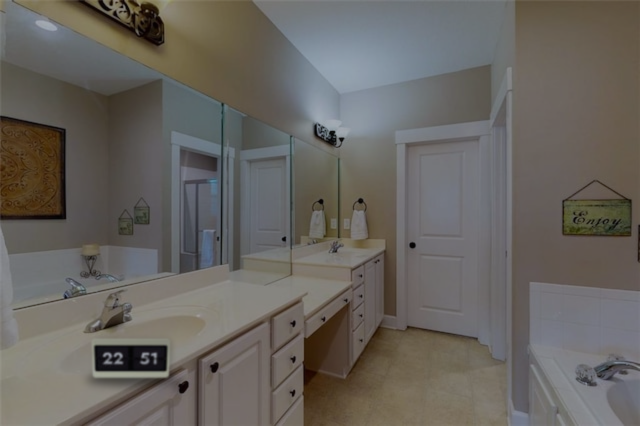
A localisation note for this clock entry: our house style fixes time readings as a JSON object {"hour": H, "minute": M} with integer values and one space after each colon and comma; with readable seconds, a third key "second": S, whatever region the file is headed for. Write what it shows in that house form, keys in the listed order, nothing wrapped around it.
{"hour": 22, "minute": 51}
